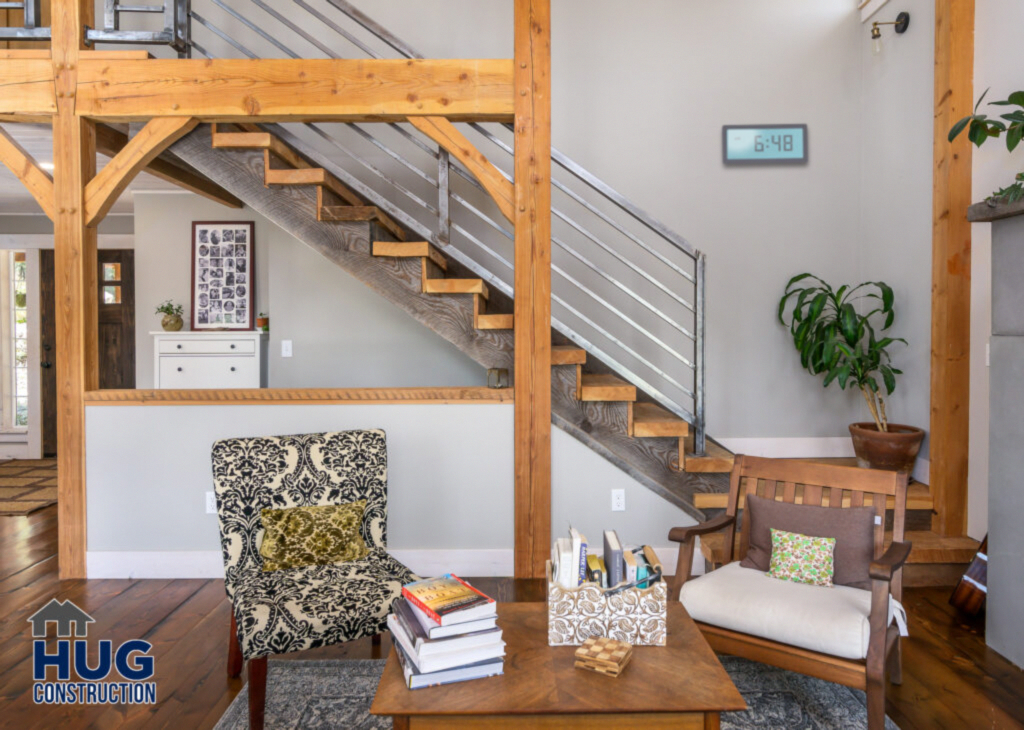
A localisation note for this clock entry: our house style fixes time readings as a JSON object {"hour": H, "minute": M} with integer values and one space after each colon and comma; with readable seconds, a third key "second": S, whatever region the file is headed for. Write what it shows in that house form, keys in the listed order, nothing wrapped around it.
{"hour": 6, "minute": 48}
